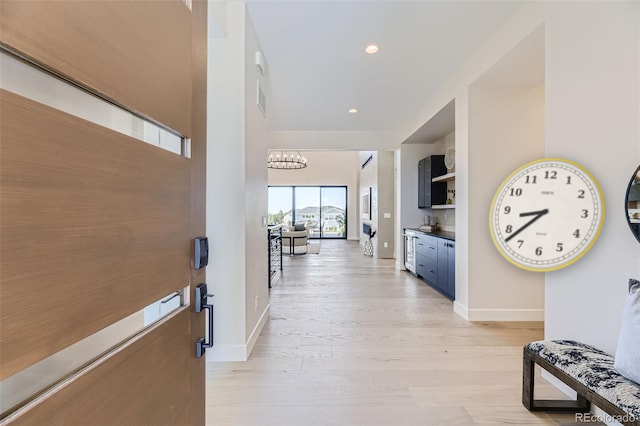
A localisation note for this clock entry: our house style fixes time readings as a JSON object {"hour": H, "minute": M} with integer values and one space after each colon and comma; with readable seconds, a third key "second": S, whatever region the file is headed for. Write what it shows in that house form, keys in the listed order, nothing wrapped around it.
{"hour": 8, "minute": 38}
